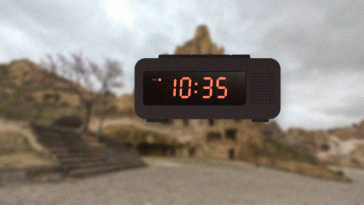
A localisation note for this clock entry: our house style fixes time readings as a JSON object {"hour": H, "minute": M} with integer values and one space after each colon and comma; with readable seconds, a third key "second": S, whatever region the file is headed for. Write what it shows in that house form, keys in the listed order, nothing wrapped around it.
{"hour": 10, "minute": 35}
